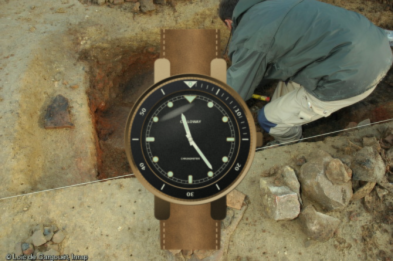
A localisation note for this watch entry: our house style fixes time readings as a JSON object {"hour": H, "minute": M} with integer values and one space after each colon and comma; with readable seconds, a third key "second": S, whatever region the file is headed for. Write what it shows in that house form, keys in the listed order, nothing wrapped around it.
{"hour": 11, "minute": 24}
